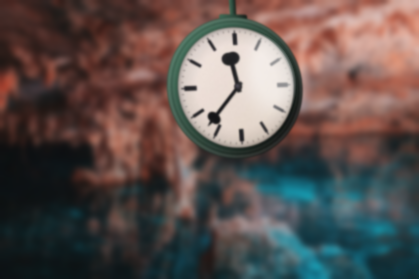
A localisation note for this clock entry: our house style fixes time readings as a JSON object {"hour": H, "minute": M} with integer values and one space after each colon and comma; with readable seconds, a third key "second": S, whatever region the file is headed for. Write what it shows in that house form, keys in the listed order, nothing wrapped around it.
{"hour": 11, "minute": 37}
